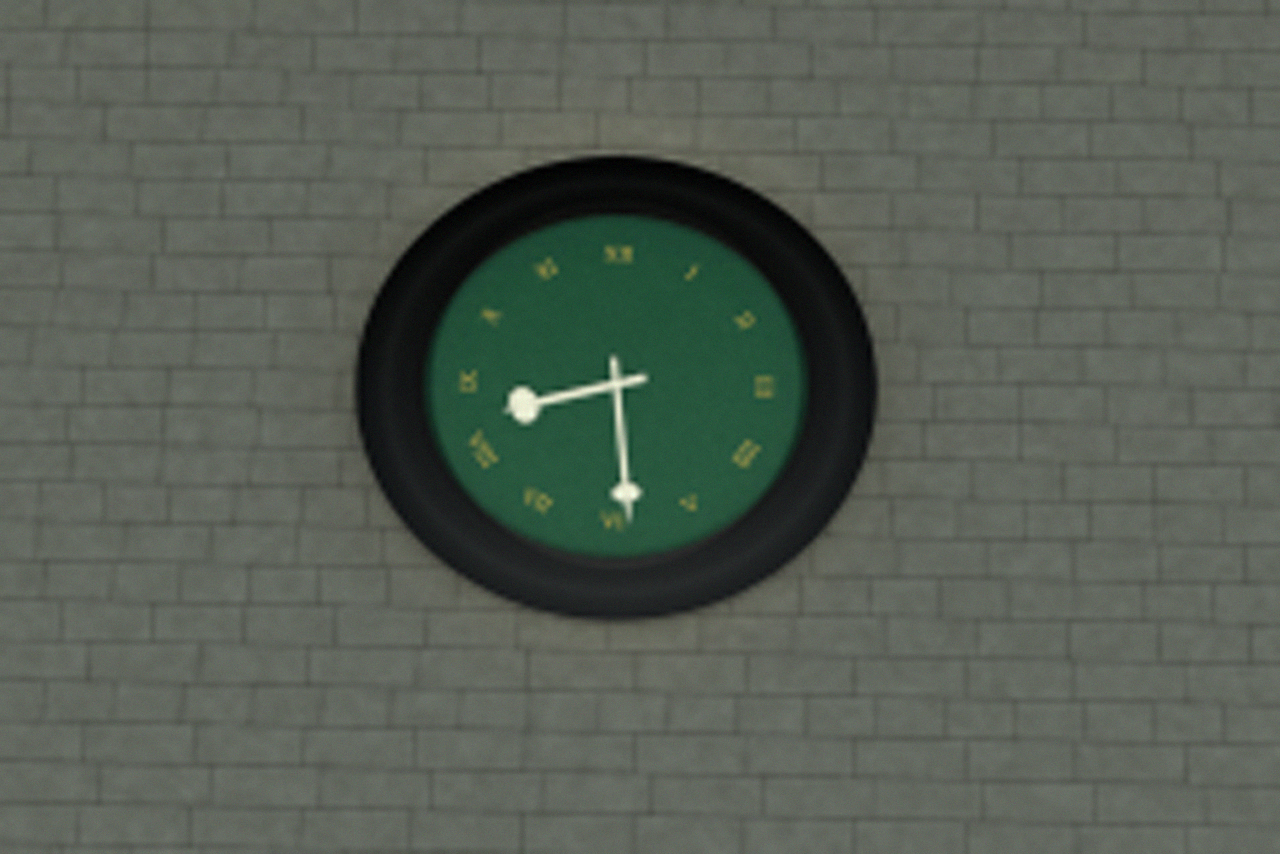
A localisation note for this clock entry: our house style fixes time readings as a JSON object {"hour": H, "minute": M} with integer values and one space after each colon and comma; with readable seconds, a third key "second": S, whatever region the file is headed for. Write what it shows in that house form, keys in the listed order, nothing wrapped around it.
{"hour": 8, "minute": 29}
